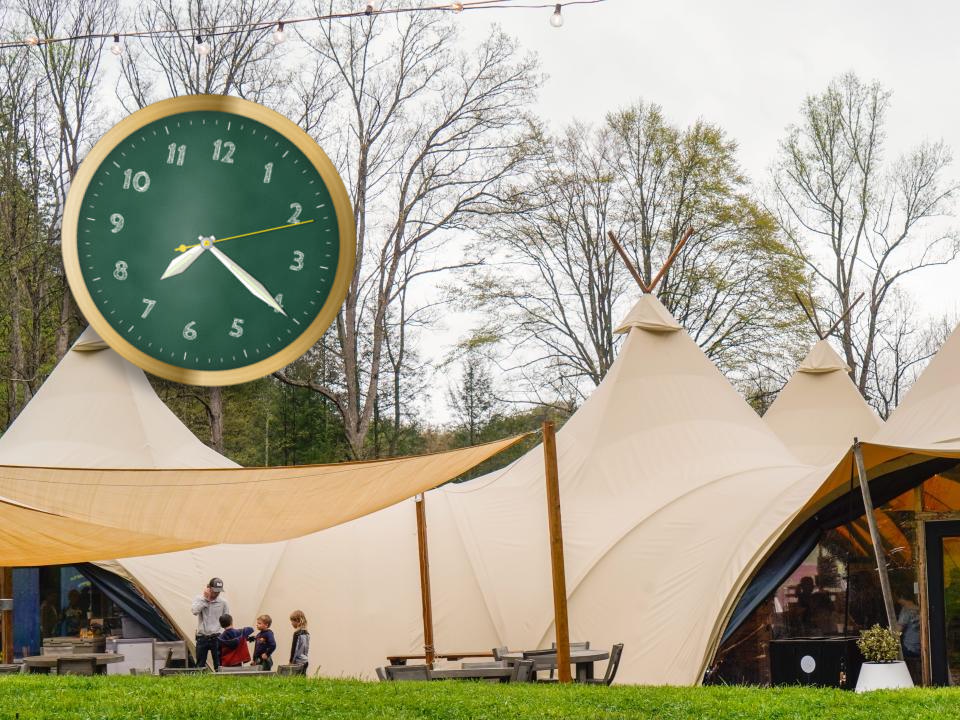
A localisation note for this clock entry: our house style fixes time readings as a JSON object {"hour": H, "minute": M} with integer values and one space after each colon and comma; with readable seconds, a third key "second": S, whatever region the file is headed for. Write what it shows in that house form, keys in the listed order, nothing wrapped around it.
{"hour": 7, "minute": 20, "second": 11}
